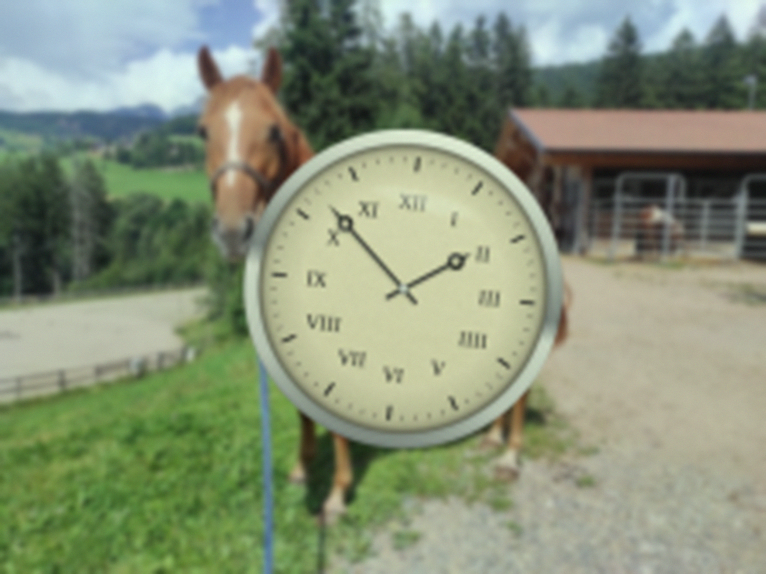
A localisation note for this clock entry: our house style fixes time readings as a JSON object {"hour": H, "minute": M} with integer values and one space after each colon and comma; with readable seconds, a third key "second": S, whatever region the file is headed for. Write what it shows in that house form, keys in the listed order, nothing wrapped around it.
{"hour": 1, "minute": 52}
